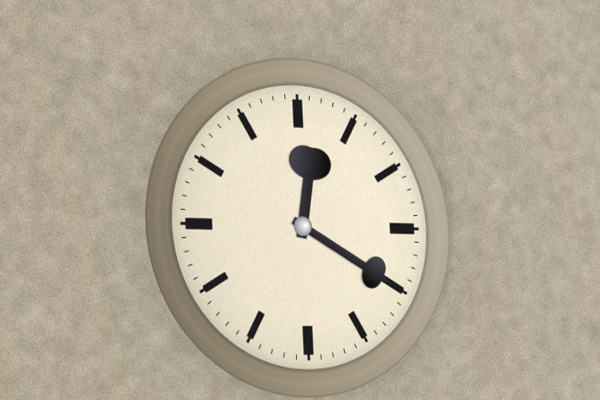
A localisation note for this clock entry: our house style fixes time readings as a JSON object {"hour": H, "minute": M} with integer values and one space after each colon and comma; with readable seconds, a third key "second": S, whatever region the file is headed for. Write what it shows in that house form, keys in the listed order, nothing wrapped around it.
{"hour": 12, "minute": 20}
